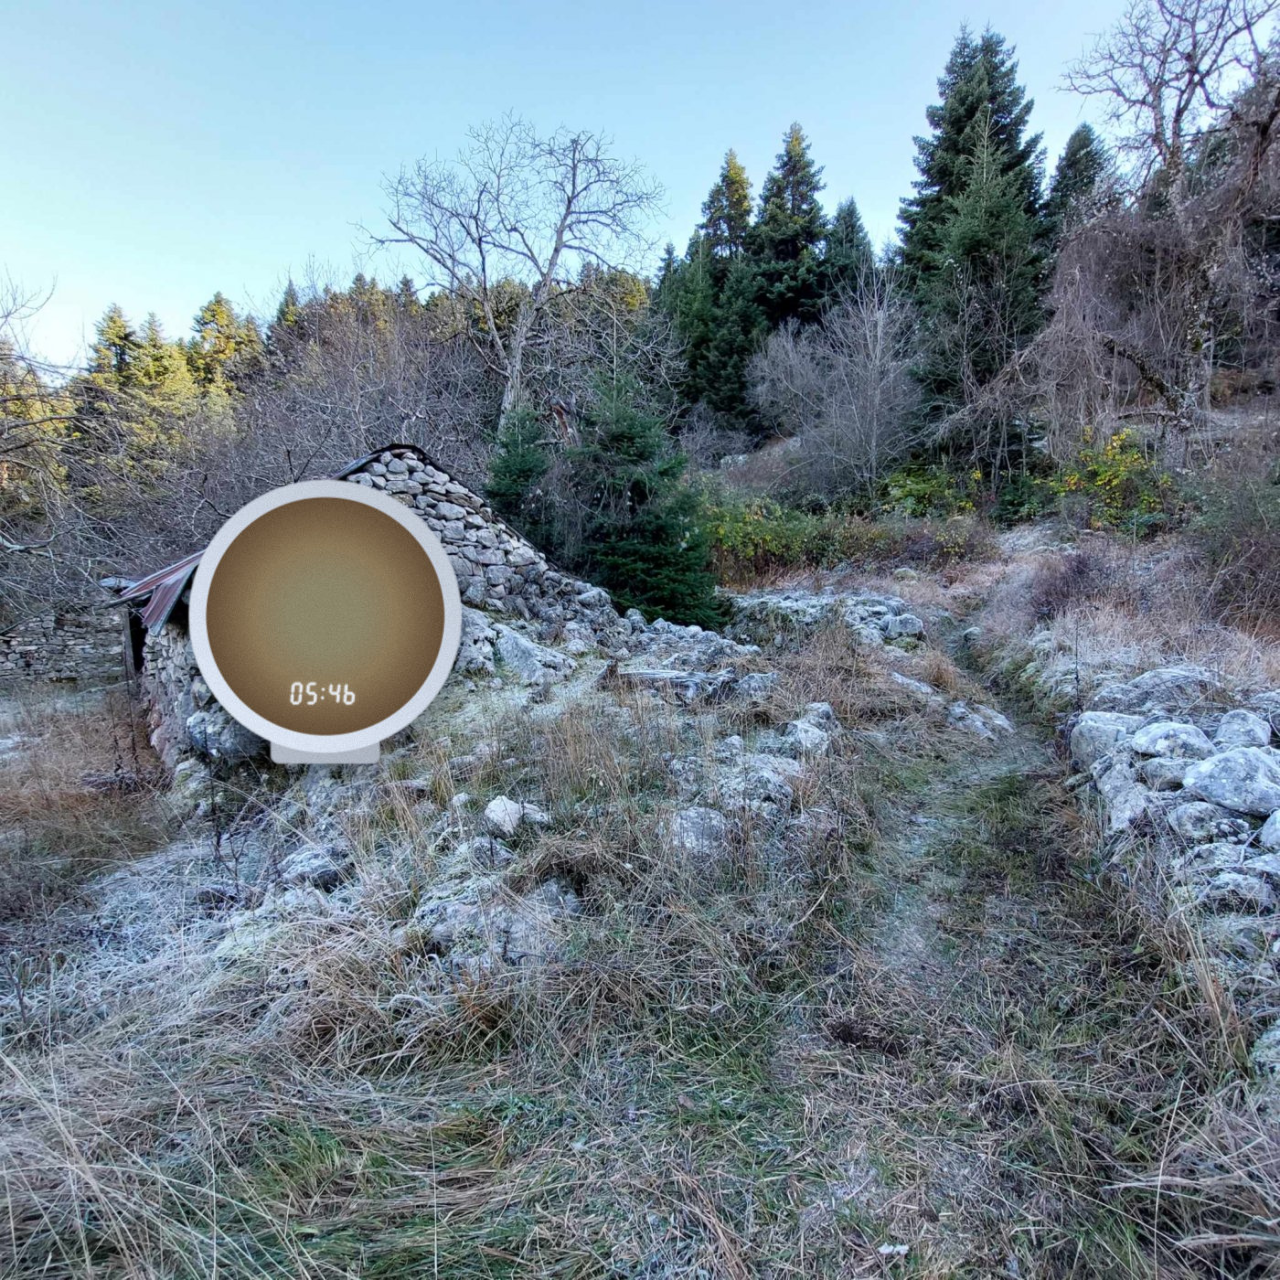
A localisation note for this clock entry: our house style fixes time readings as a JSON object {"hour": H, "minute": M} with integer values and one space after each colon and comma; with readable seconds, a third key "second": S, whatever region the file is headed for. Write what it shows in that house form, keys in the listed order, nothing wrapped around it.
{"hour": 5, "minute": 46}
